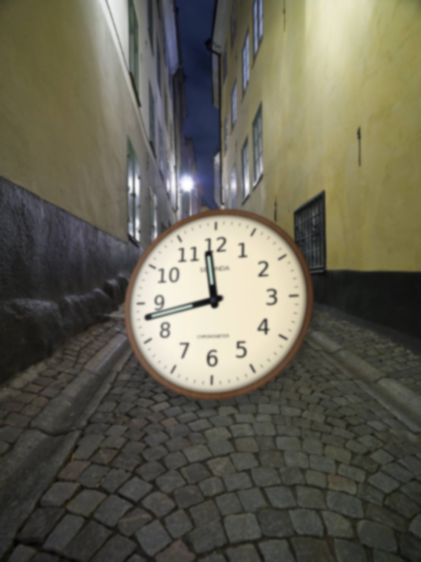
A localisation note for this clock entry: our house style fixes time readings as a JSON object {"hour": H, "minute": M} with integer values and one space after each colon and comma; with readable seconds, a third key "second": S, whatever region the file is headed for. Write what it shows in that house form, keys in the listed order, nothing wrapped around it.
{"hour": 11, "minute": 43}
